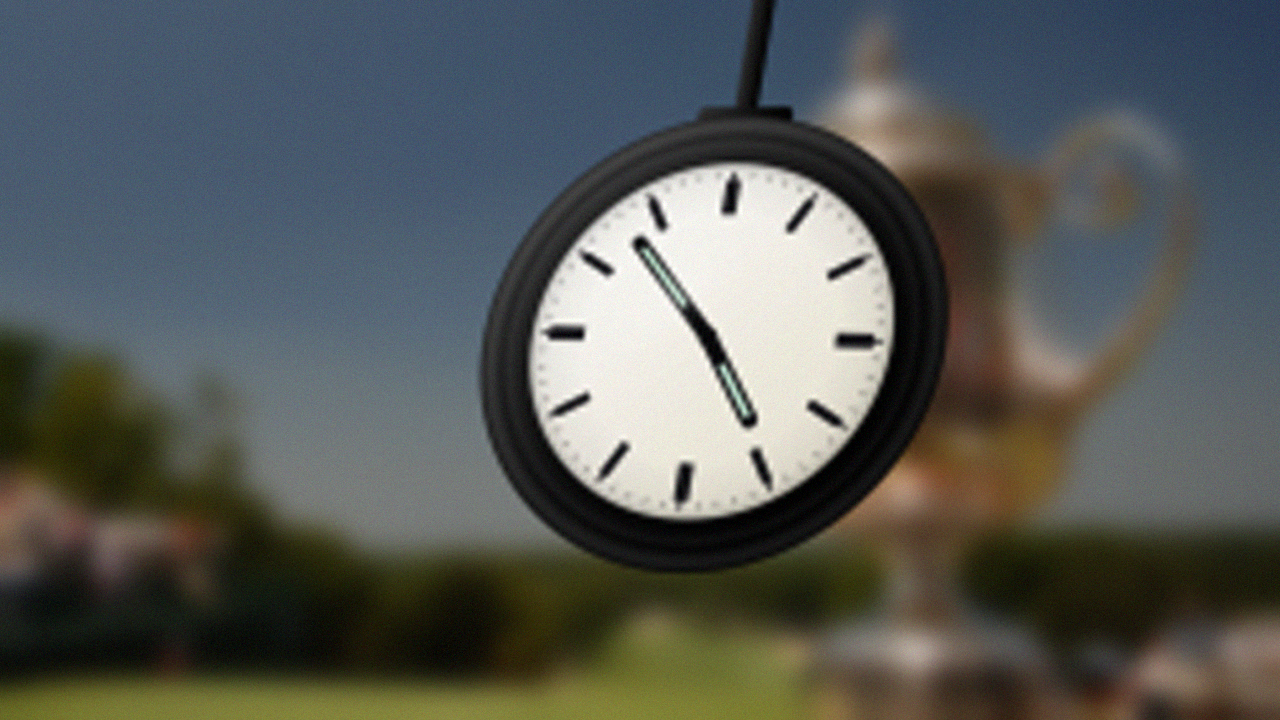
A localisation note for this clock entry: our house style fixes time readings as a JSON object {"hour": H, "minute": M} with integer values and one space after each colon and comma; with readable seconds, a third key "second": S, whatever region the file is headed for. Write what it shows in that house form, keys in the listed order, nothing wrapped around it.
{"hour": 4, "minute": 53}
